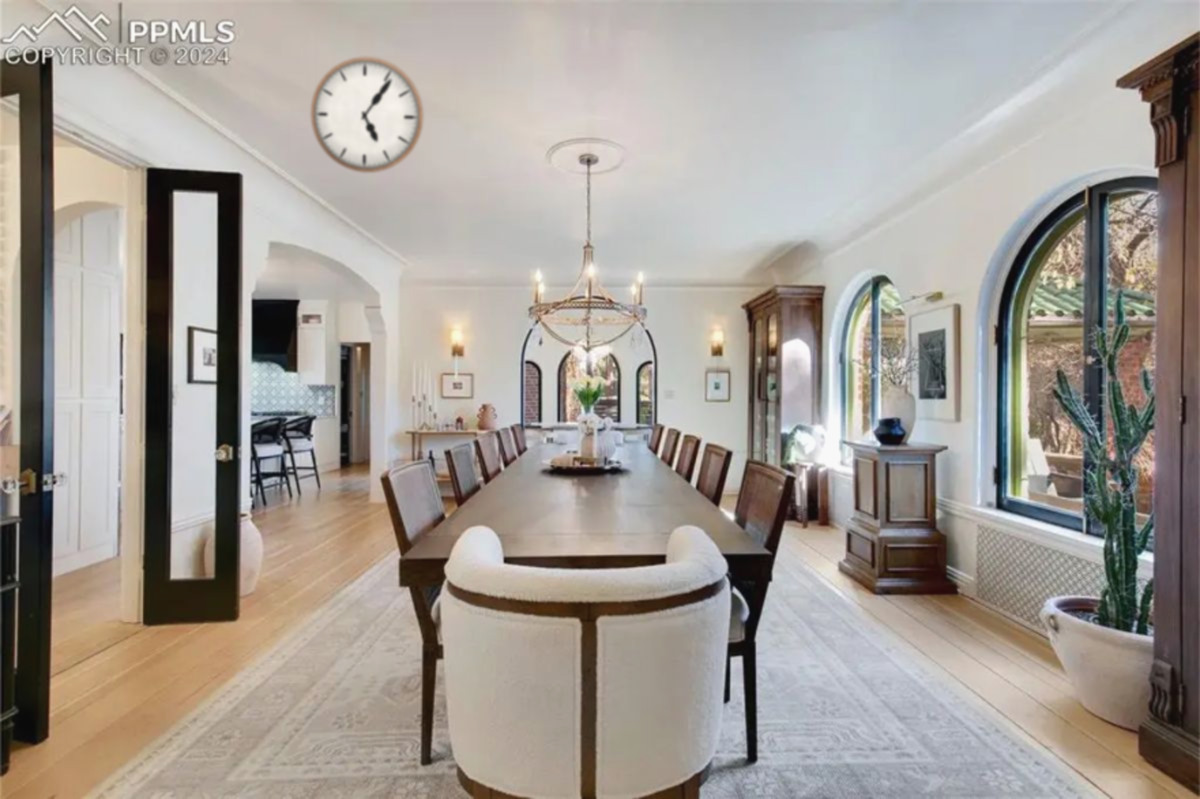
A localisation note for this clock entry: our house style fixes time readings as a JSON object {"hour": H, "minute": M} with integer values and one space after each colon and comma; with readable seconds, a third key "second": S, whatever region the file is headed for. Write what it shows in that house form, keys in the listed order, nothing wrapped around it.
{"hour": 5, "minute": 6}
